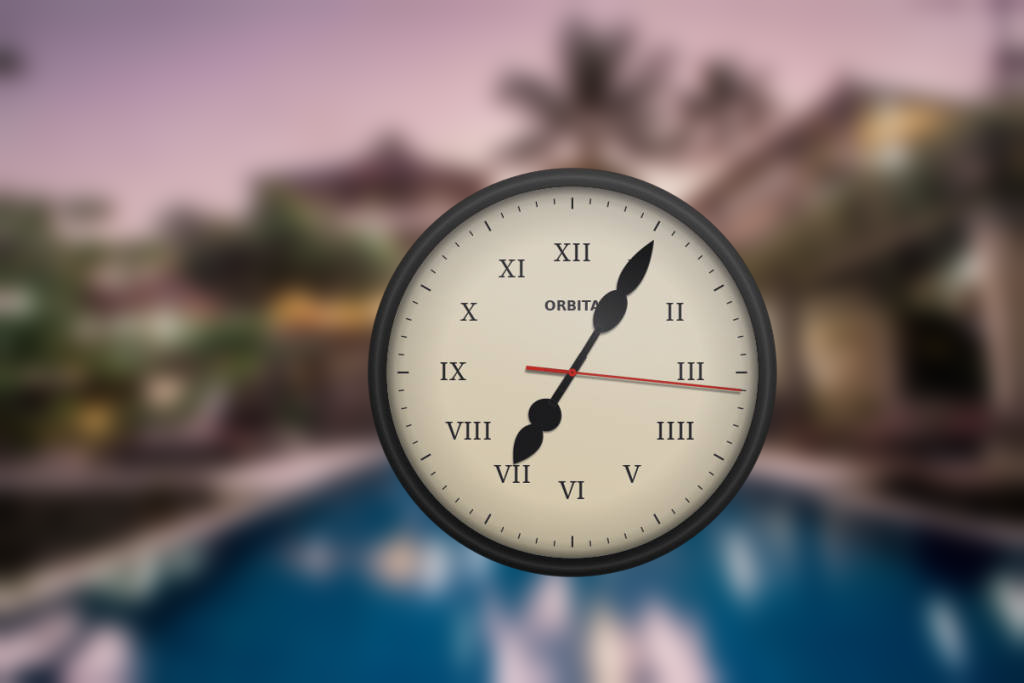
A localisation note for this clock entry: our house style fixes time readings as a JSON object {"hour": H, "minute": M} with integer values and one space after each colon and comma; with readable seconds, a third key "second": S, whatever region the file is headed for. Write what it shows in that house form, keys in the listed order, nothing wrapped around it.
{"hour": 7, "minute": 5, "second": 16}
